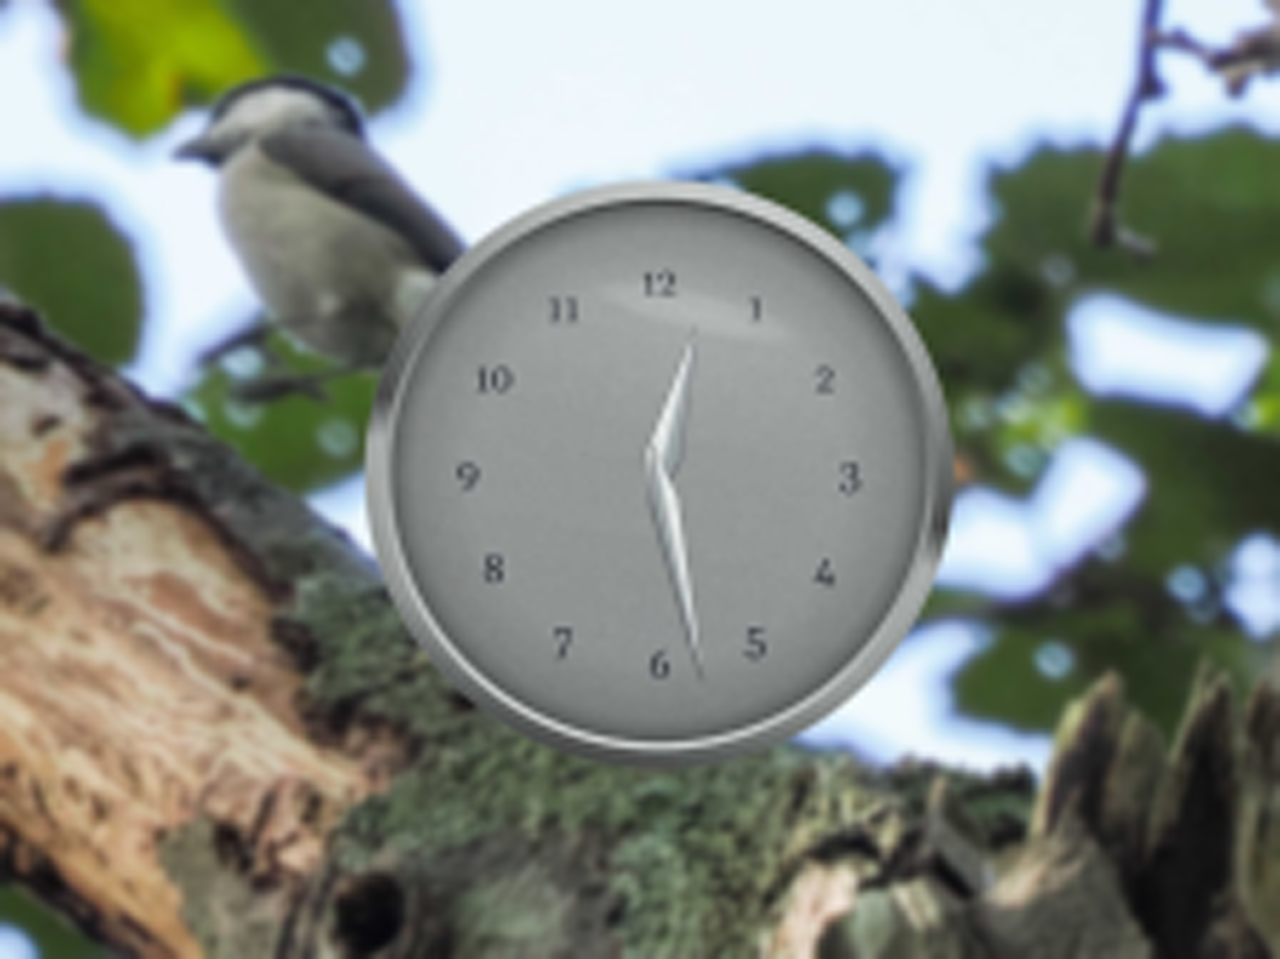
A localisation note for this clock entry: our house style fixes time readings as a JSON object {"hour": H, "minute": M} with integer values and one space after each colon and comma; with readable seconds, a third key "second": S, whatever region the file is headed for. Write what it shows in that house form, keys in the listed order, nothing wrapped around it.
{"hour": 12, "minute": 28}
